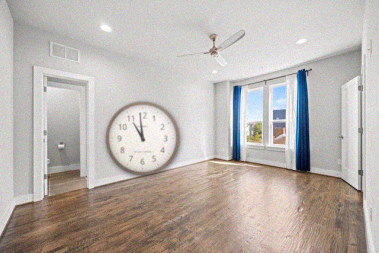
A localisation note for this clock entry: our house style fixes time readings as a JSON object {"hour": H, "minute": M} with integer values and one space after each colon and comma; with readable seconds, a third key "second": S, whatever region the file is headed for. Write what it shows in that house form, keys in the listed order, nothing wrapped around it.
{"hour": 10, "minute": 59}
